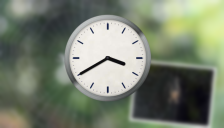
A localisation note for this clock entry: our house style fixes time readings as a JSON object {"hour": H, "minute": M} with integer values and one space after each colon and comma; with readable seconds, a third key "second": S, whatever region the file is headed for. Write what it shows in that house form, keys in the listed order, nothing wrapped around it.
{"hour": 3, "minute": 40}
